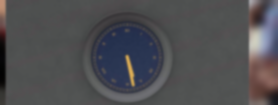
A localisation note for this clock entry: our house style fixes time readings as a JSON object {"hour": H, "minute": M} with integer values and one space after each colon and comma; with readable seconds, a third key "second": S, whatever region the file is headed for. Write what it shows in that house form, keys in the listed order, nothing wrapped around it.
{"hour": 5, "minute": 28}
